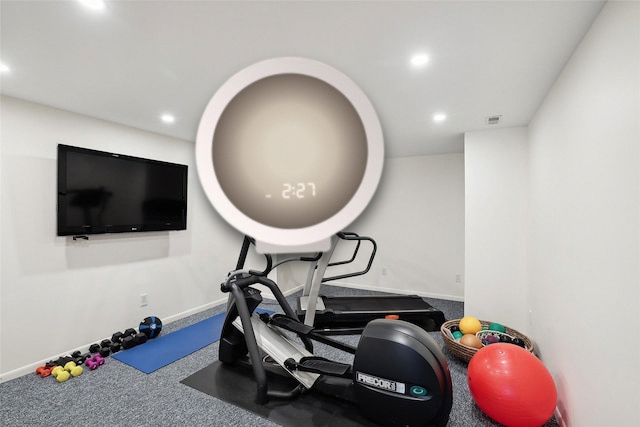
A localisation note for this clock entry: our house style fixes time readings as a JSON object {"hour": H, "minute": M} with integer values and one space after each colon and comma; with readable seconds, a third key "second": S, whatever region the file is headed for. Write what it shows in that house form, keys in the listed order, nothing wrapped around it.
{"hour": 2, "minute": 27}
